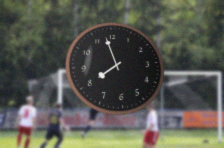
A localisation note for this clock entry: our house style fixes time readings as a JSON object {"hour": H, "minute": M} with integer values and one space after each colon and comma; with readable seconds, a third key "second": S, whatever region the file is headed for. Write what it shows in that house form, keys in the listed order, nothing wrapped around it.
{"hour": 7, "minute": 58}
